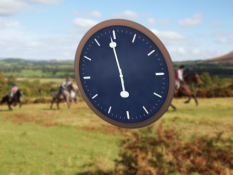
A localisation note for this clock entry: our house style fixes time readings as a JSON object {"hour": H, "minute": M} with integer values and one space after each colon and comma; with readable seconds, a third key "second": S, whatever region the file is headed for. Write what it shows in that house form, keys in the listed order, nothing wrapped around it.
{"hour": 5, "minute": 59}
